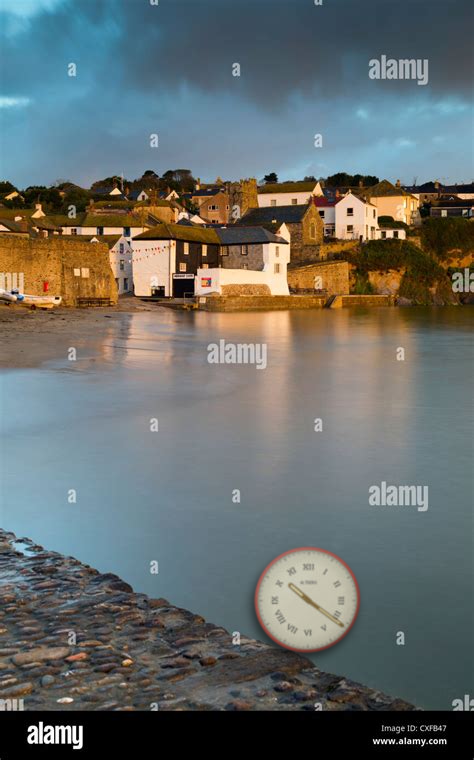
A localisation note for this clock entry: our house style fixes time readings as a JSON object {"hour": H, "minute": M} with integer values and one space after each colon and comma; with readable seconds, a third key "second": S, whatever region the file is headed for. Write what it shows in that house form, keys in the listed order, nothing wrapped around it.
{"hour": 10, "minute": 21}
